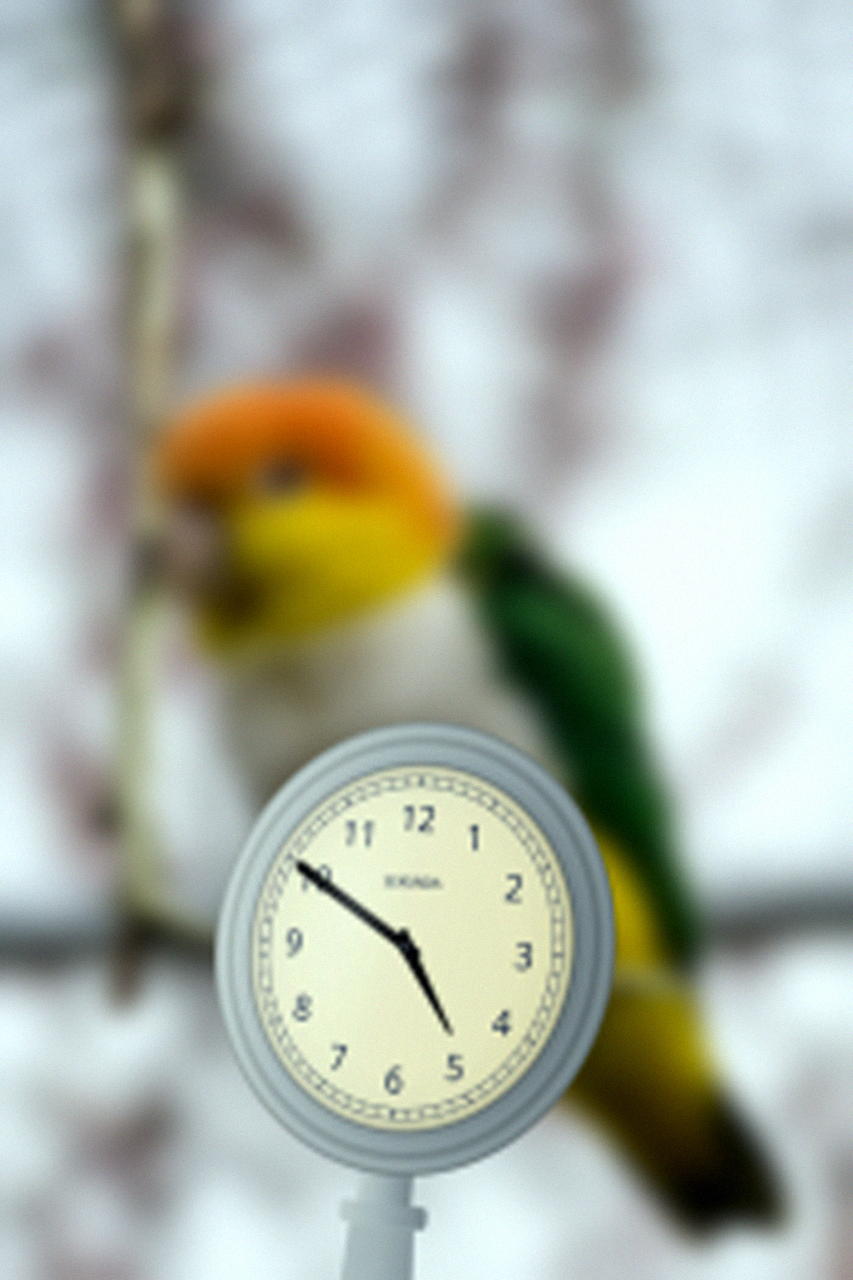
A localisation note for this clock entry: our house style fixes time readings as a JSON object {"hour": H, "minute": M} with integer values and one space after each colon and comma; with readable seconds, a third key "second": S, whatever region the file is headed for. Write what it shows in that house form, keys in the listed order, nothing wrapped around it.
{"hour": 4, "minute": 50}
